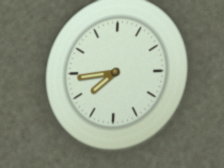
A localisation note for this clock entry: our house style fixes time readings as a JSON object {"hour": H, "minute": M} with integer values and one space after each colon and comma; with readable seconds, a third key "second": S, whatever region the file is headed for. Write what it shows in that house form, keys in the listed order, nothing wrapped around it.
{"hour": 7, "minute": 44}
